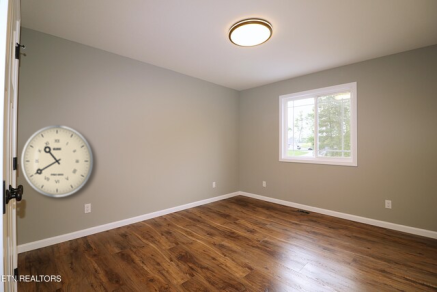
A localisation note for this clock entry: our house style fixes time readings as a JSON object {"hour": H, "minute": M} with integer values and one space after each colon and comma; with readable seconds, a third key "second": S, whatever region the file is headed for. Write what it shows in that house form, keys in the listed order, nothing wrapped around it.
{"hour": 10, "minute": 40}
